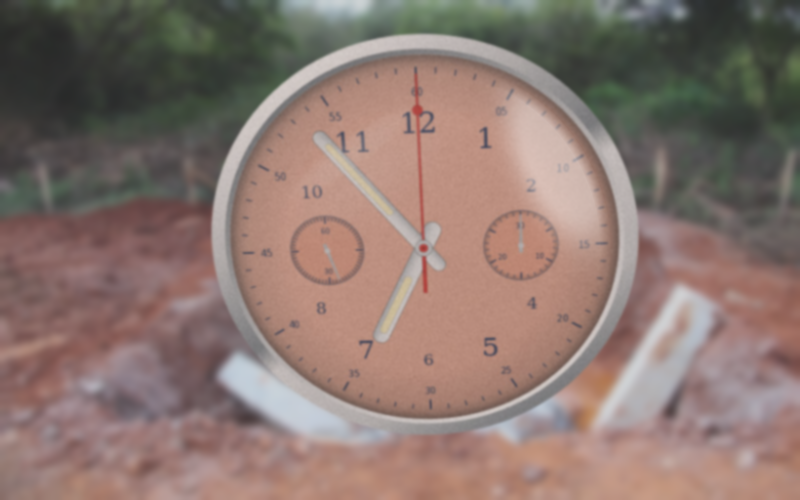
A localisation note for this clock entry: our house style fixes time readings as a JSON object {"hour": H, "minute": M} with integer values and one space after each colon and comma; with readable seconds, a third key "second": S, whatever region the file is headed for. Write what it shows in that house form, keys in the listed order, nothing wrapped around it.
{"hour": 6, "minute": 53, "second": 27}
